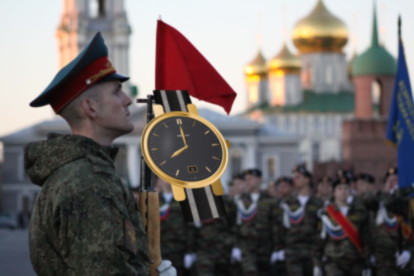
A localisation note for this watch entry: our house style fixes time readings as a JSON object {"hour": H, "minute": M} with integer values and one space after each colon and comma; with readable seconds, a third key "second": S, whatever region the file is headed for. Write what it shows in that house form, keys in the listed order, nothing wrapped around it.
{"hour": 8, "minute": 0}
